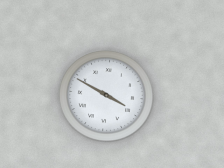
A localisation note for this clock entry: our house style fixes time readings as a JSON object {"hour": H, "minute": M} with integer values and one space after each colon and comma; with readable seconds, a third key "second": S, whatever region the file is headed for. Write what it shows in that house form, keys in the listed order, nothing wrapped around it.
{"hour": 3, "minute": 49}
